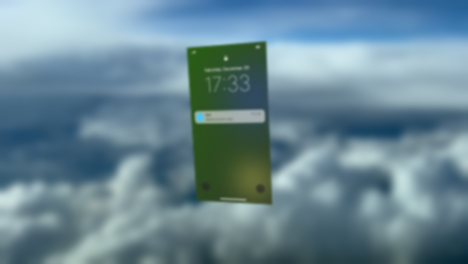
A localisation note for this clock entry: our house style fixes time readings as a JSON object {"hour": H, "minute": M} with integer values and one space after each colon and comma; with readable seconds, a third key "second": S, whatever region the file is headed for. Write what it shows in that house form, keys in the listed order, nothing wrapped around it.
{"hour": 17, "minute": 33}
